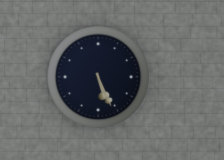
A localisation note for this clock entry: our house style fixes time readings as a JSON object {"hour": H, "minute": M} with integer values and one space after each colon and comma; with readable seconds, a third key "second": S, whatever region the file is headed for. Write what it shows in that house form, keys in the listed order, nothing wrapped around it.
{"hour": 5, "minute": 26}
